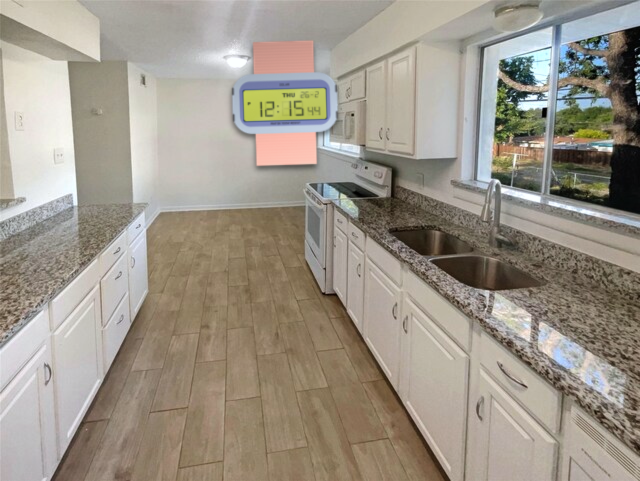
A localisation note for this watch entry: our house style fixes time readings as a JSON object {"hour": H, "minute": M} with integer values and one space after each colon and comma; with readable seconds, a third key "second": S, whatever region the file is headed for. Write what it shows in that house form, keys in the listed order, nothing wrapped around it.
{"hour": 12, "minute": 15}
